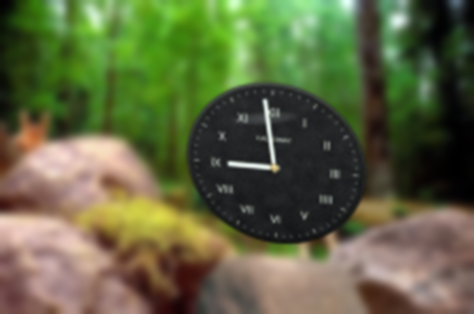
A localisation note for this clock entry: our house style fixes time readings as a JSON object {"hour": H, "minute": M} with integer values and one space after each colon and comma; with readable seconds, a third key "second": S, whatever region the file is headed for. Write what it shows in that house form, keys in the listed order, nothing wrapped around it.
{"hour": 8, "minute": 59}
